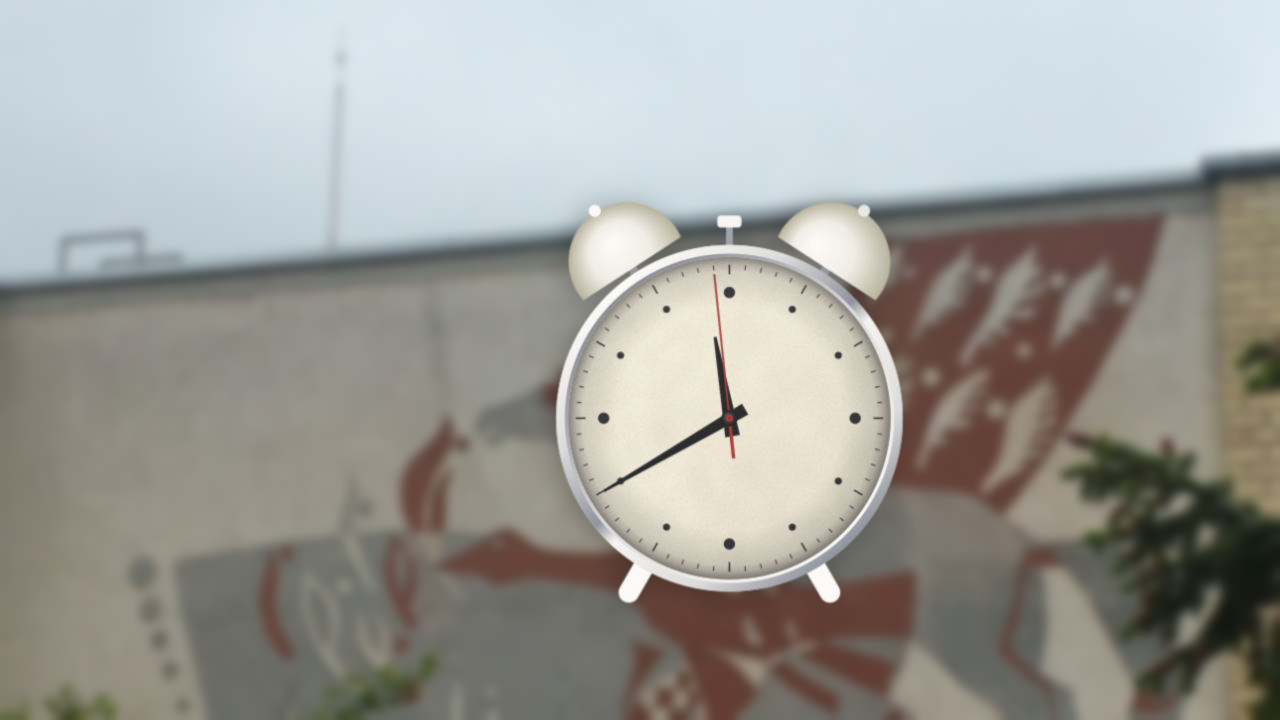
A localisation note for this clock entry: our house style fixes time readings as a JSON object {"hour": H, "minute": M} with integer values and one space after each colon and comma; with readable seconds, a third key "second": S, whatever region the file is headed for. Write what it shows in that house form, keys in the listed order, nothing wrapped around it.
{"hour": 11, "minute": 39, "second": 59}
